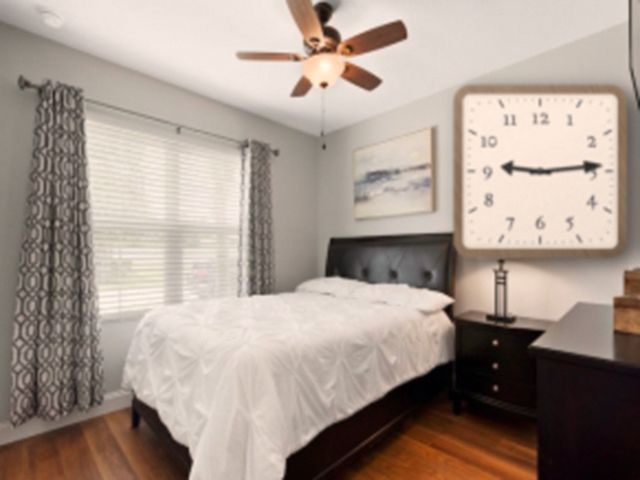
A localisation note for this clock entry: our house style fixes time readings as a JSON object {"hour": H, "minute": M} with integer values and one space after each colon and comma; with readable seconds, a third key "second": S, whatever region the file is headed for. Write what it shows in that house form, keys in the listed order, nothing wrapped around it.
{"hour": 9, "minute": 14}
